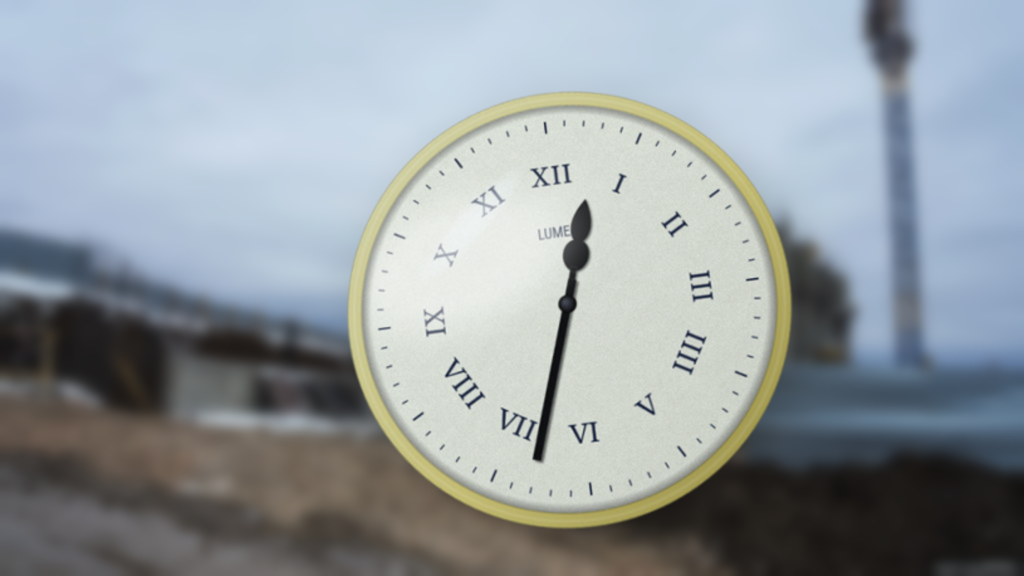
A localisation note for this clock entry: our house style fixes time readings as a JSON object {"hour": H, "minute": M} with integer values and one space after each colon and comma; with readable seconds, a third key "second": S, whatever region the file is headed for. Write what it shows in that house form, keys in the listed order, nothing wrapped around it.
{"hour": 12, "minute": 33}
